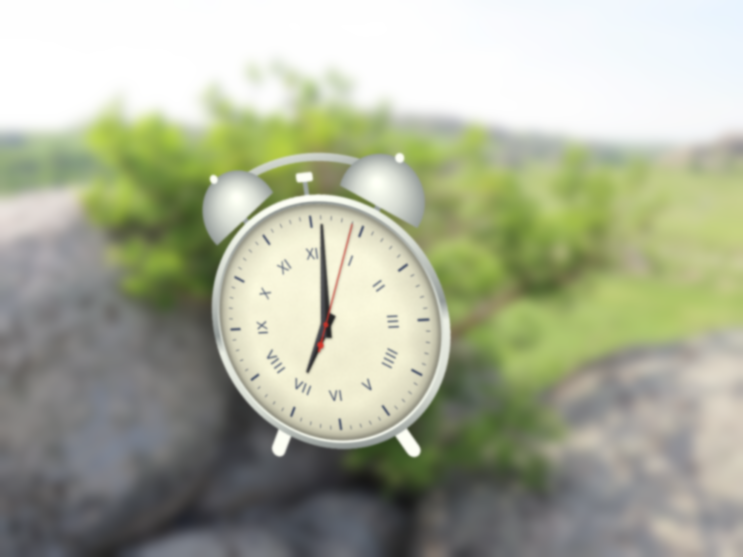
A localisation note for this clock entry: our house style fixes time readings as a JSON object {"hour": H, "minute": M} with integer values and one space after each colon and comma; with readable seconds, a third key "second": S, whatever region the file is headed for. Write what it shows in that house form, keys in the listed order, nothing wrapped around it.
{"hour": 7, "minute": 1, "second": 4}
